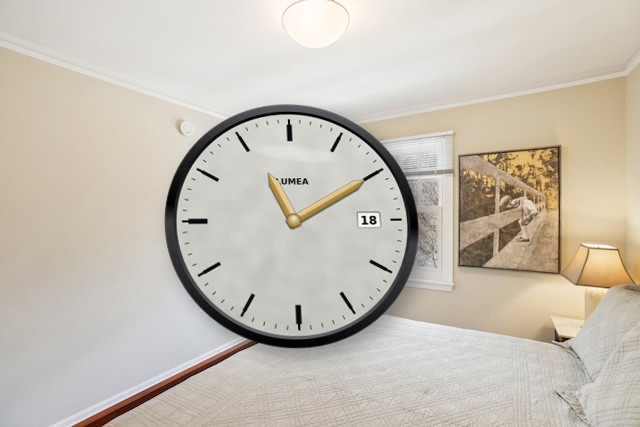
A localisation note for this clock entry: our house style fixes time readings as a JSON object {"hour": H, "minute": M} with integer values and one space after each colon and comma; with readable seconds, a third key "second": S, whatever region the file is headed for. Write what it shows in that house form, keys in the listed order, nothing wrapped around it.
{"hour": 11, "minute": 10}
